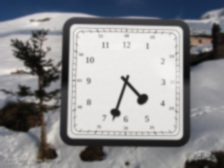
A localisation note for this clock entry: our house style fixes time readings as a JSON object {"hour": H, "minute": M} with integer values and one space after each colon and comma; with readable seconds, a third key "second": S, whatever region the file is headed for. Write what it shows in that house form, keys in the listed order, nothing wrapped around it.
{"hour": 4, "minute": 33}
